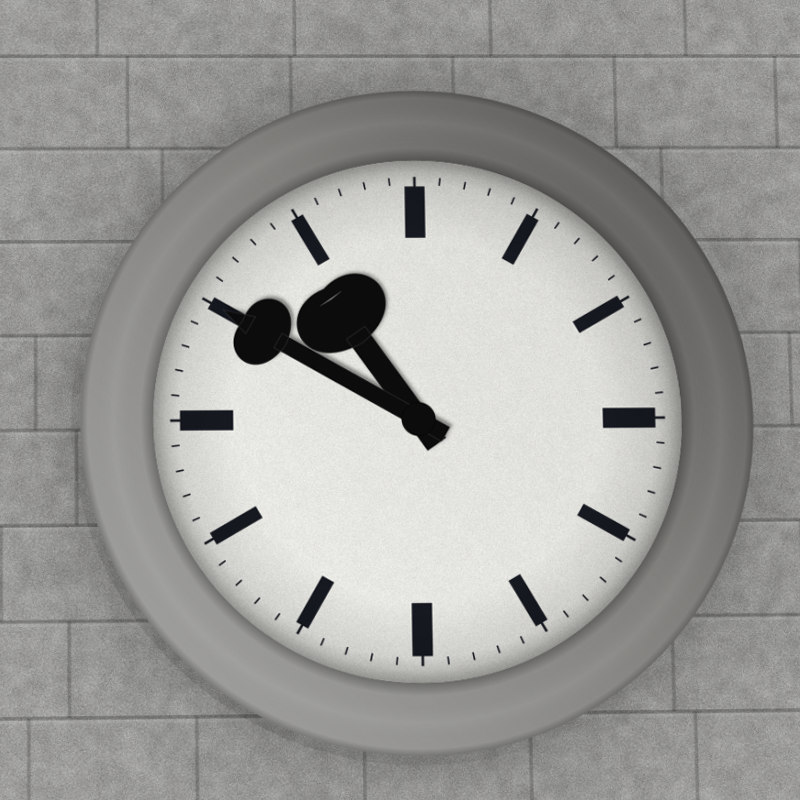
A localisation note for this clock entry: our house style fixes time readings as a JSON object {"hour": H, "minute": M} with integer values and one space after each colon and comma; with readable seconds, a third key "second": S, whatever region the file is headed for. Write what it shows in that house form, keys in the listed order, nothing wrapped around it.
{"hour": 10, "minute": 50}
